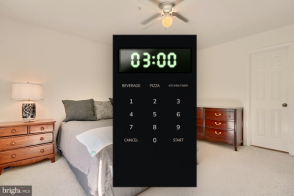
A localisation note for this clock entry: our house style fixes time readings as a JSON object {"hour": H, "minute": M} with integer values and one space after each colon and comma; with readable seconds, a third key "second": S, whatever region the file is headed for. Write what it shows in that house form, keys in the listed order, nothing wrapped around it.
{"hour": 3, "minute": 0}
